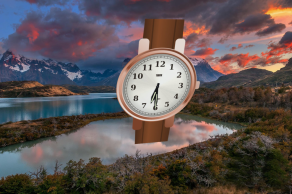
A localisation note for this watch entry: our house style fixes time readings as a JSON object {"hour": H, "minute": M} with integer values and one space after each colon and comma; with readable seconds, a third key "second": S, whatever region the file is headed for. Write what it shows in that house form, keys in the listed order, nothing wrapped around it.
{"hour": 6, "minute": 30}
